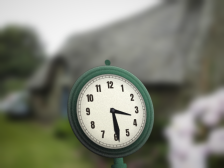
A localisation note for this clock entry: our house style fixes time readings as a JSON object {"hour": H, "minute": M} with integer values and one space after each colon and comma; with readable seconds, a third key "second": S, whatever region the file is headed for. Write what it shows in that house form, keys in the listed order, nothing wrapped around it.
{"hour": 3, "minute": 29}
